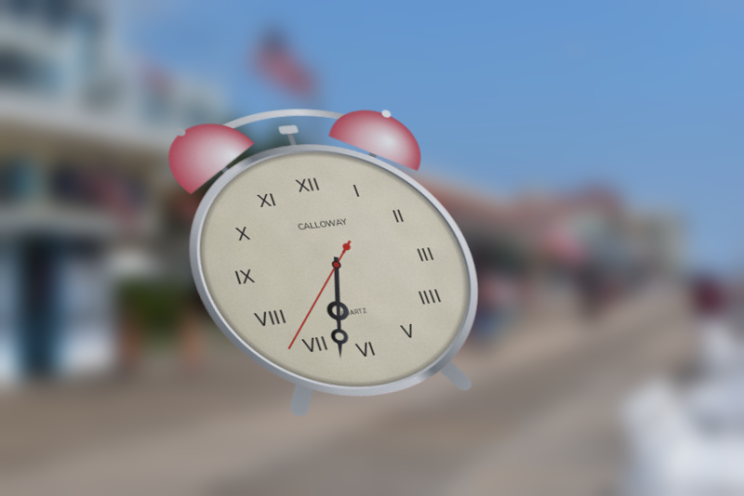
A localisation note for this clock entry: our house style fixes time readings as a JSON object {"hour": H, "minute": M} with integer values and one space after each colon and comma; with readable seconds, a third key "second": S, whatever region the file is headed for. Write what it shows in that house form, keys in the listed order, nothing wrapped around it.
{"hour": 6, "minute": 32, "second": 37}
